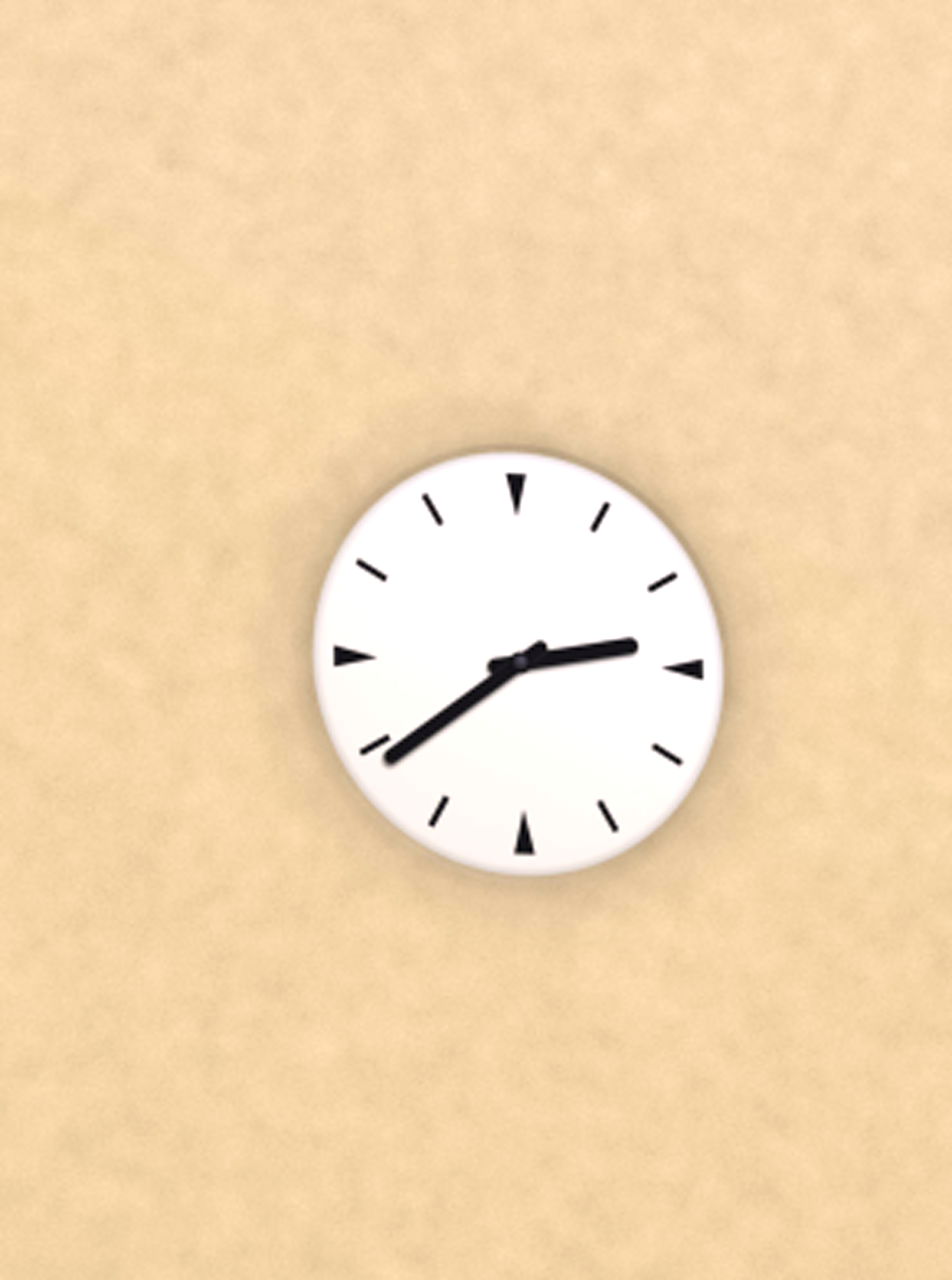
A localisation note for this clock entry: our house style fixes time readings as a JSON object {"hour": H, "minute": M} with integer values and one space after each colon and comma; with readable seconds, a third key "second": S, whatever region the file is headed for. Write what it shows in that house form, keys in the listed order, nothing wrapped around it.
{"hour": 2, "minute": 39}
